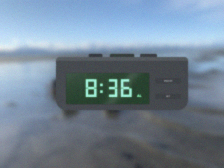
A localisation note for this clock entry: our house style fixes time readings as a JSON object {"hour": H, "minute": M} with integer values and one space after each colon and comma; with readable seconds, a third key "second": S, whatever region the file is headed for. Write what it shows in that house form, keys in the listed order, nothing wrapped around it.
{"hour": 8, "minute": 36}
